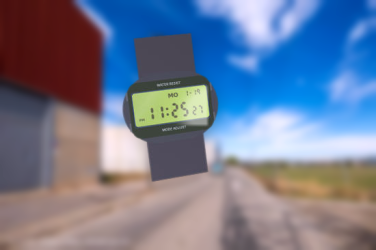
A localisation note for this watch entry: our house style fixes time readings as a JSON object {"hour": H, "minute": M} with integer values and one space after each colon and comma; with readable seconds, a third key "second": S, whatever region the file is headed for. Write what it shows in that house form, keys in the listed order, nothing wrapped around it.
{"hour": 11, "minute": 25, "second": 27}
